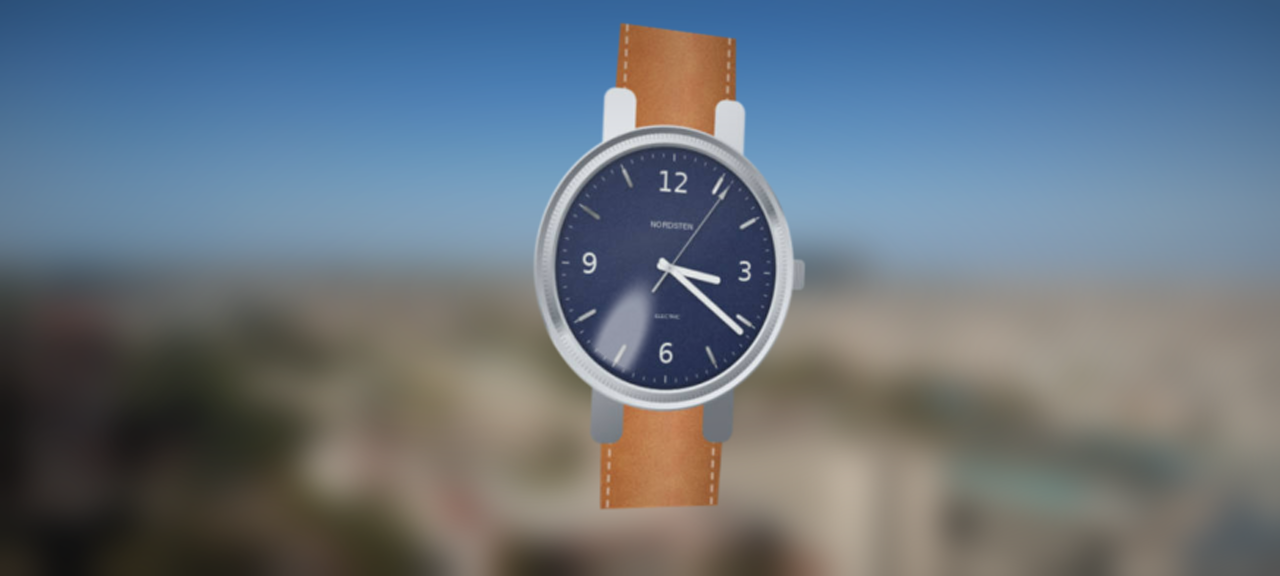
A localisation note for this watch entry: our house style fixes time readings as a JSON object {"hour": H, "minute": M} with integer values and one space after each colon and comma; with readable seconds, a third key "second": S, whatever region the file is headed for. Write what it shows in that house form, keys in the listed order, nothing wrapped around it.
{"hour": 3, "minute": 21, "second": 6}
